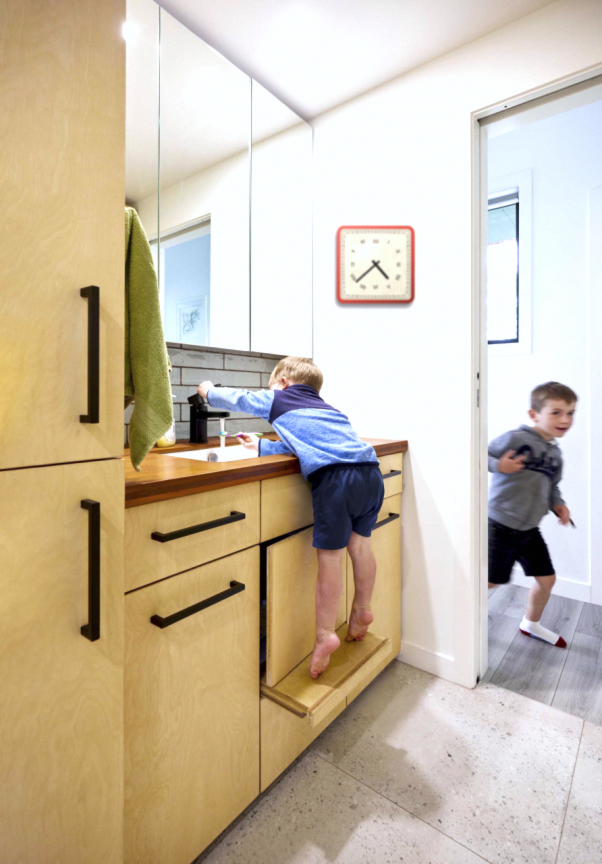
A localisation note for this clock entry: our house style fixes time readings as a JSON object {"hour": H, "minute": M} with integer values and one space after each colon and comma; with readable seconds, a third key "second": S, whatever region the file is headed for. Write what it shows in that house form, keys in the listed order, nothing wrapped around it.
{"hour": 4, "minute": 38}
